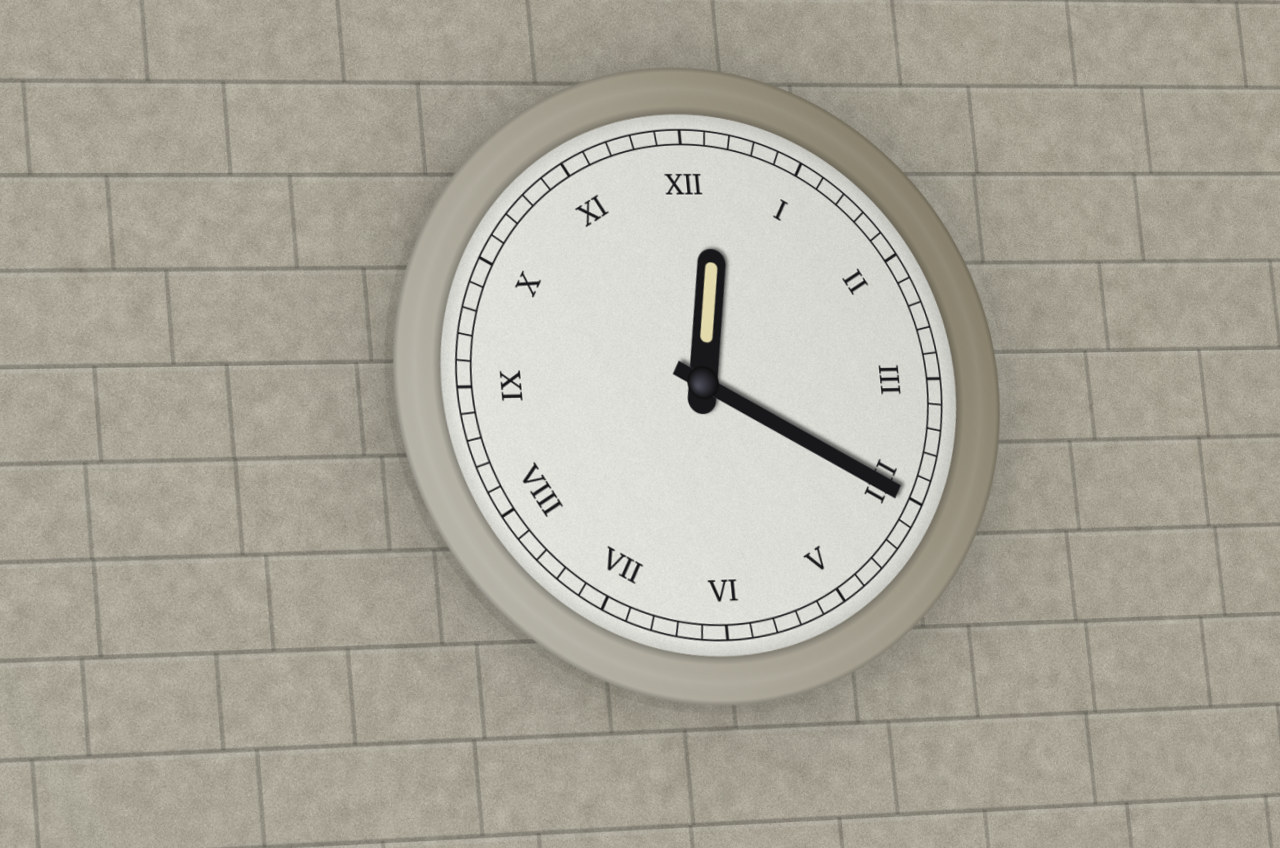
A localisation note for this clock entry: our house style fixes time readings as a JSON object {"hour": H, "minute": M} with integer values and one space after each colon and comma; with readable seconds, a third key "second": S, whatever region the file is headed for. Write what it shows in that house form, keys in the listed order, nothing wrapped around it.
{"hour": 12, "minute": 20}
